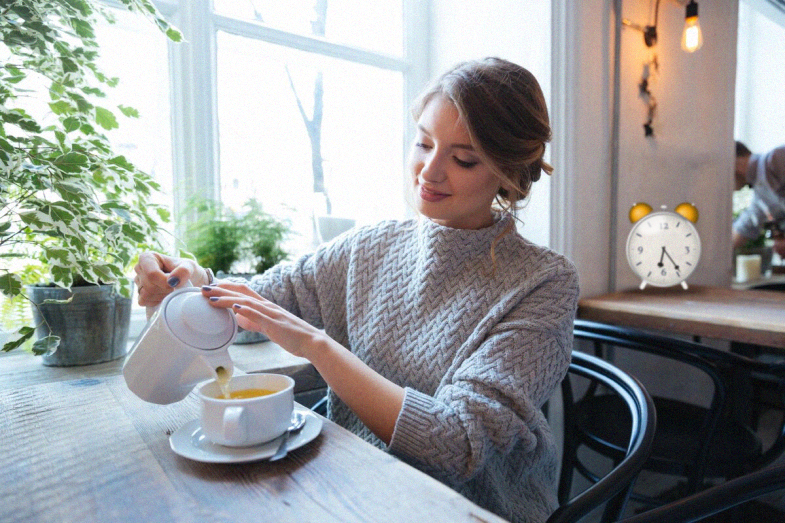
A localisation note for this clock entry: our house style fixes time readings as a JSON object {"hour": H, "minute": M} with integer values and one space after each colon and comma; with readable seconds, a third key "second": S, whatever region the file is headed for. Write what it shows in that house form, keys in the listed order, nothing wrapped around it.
{"hour": 6, "minute": 24}
